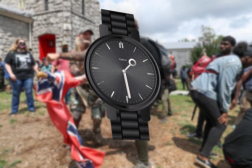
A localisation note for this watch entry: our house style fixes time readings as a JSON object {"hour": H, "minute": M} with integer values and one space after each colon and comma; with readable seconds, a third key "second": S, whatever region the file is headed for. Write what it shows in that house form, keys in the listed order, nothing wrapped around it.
{"hour": 1, "minute": 29}
